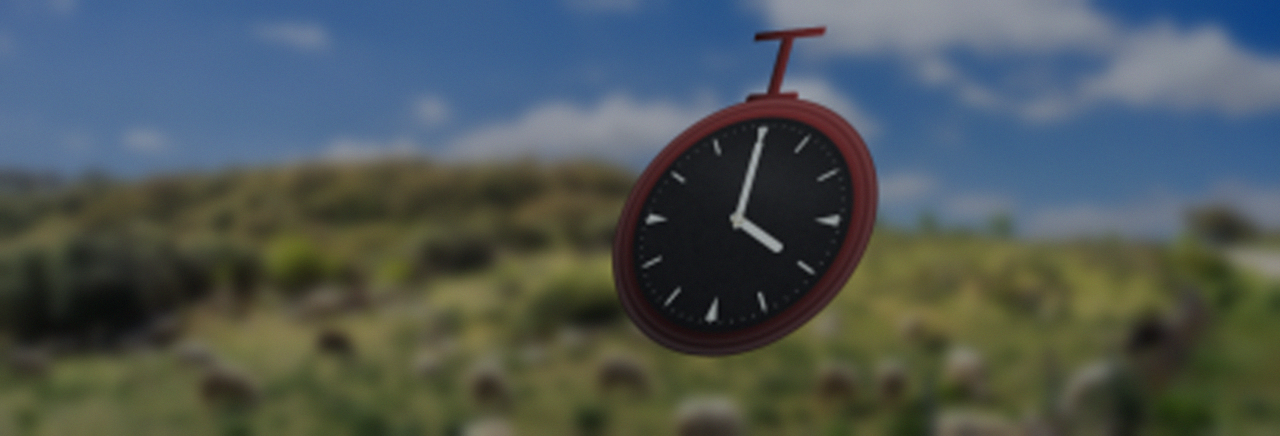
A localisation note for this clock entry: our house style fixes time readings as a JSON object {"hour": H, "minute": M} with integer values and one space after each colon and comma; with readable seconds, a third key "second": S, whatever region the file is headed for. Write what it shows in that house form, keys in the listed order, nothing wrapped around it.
{"hour": 4, "minute": 0}
